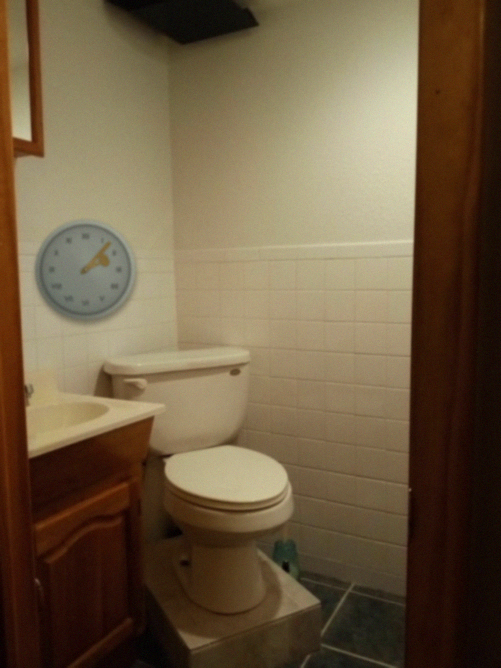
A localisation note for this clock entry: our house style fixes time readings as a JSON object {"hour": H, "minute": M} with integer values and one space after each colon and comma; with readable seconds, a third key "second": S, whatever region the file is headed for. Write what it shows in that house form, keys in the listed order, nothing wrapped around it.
{"hour": 2, "minute": 7}
